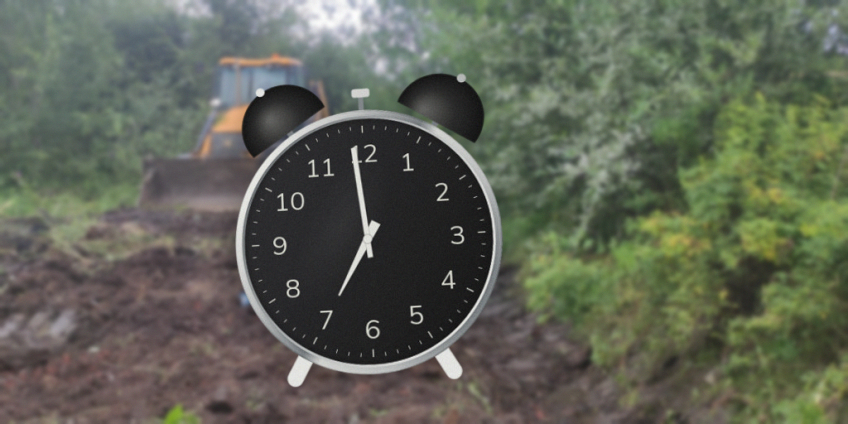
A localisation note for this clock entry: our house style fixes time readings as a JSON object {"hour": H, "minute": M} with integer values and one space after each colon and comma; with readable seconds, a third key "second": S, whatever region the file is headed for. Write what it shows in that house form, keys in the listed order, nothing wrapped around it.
{"hour": 6, "minute": 59}
